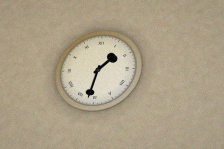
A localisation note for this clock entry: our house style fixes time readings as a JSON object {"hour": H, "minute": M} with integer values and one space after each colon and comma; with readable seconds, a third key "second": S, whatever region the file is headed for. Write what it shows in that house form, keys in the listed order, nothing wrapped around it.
{"hour": 1, "minute": 32}
